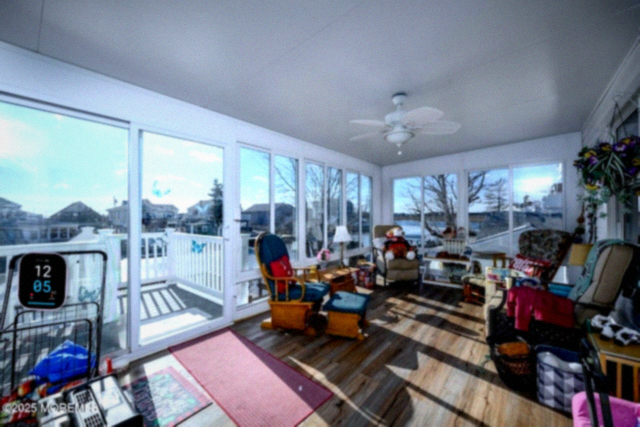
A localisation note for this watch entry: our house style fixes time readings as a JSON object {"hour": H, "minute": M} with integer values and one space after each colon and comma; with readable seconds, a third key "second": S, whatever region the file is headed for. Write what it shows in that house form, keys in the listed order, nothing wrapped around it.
{"hour": 12, "minute": 5}
